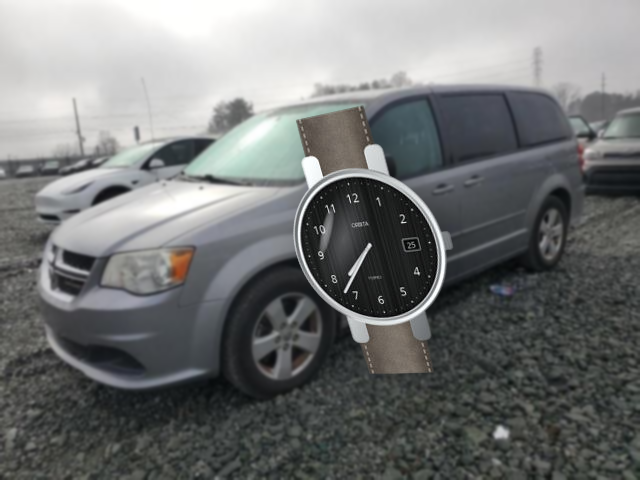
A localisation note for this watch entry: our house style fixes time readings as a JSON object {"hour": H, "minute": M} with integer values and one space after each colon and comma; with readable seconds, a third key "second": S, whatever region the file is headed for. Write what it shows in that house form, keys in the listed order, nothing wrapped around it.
{"hour": 7, "minute": 37}
